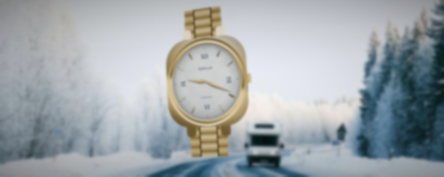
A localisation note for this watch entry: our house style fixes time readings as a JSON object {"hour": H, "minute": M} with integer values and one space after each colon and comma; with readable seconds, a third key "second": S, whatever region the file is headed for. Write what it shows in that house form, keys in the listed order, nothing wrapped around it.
{"hour": 9, "minute": 19}
